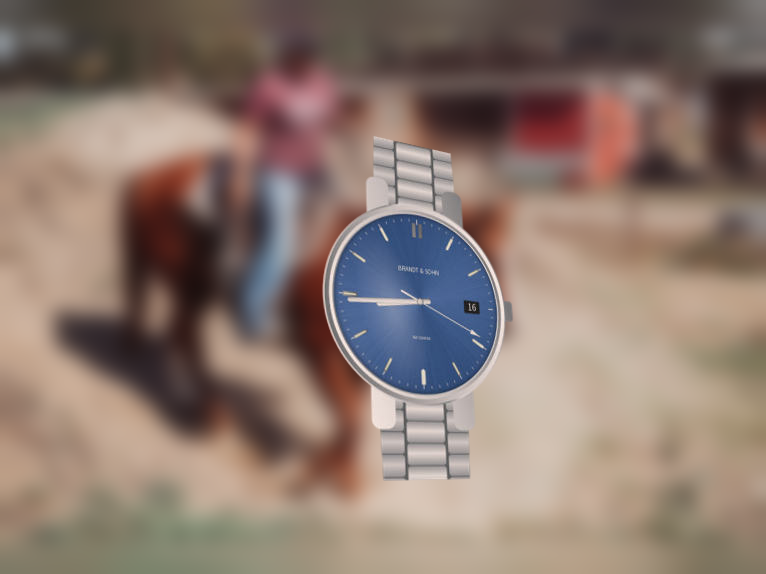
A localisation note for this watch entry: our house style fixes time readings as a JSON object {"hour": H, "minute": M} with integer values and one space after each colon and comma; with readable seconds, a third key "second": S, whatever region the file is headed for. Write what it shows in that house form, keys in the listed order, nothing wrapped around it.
{"hour": 8, "minute": 44, "second": 19}
